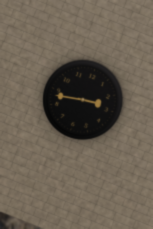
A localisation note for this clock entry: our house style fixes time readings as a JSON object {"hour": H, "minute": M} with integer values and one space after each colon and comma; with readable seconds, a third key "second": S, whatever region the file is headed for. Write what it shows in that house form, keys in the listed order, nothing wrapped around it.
{"hour": 2, "minute": 43}
